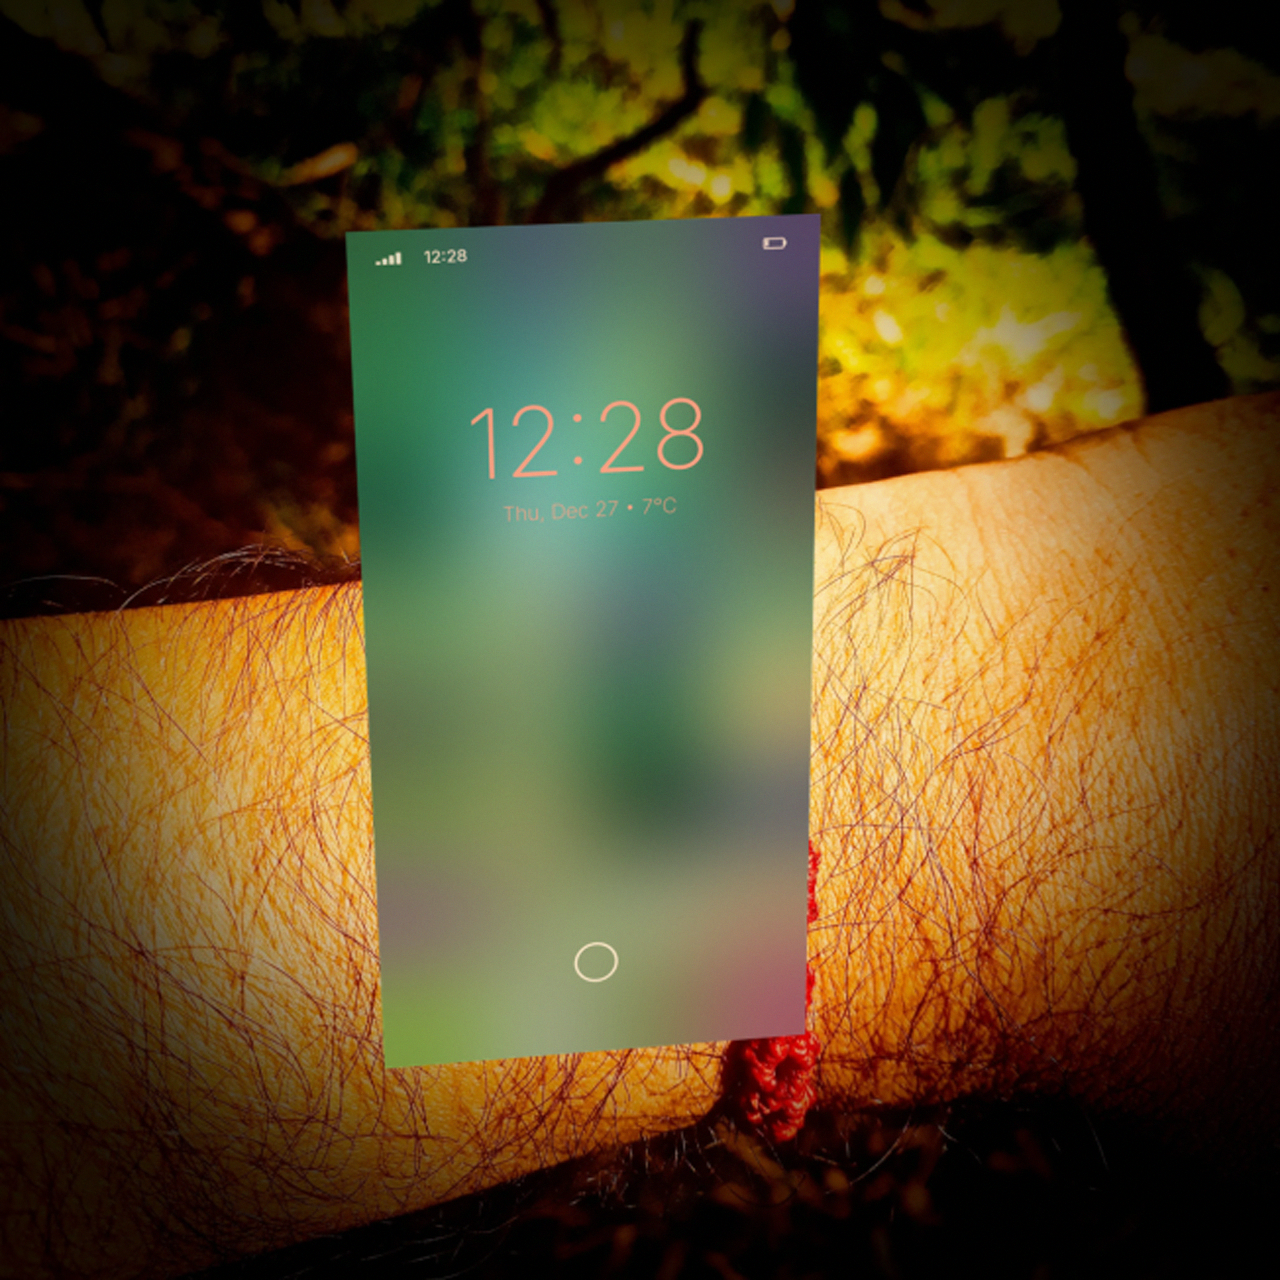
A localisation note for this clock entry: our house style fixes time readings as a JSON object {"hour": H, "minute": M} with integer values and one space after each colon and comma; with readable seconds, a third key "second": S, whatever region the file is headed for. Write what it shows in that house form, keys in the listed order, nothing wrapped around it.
{"hour": 12, "minute": 28}
